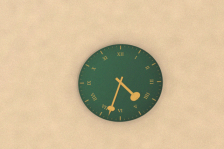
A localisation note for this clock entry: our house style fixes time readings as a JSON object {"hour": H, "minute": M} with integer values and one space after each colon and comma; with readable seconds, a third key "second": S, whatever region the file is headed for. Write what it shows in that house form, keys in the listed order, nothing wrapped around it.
{"hour": 4, "minute": 33}
